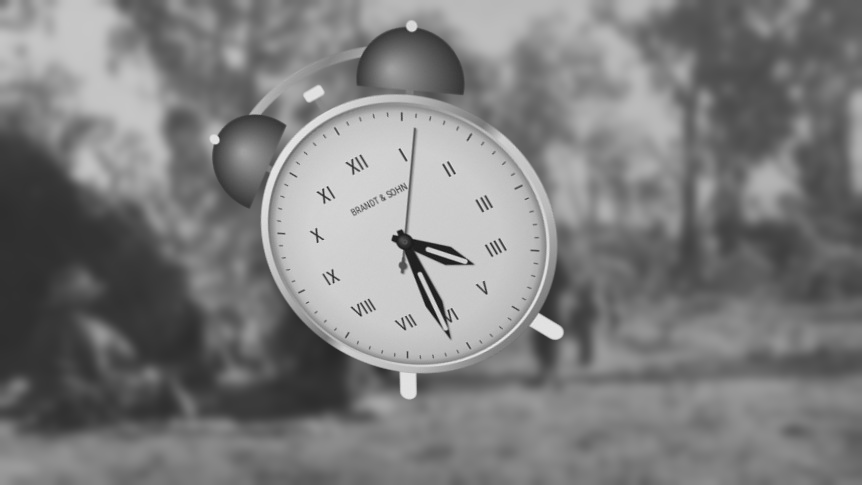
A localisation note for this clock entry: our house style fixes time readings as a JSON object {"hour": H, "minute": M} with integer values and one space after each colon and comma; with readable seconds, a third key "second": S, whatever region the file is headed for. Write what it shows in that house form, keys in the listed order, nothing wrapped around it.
{"hour": 4, "minute": 31, "second": 6}
